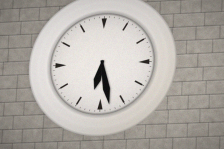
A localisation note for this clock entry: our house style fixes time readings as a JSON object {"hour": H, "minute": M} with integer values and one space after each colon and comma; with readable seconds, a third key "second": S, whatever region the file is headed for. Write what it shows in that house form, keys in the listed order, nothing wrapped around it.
{"hour": 6, "minute": 28}
